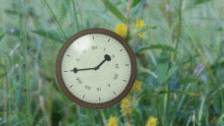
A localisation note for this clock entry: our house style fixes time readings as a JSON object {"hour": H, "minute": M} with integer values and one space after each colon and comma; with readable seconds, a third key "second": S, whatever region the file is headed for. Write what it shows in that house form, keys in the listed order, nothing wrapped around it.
{"hour": 1, "minute": 45}
